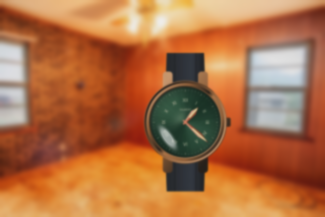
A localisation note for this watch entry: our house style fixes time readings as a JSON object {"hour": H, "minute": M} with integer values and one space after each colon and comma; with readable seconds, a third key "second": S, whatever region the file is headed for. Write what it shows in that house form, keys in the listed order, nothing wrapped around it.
{"hour": 1, "minute": 22}
